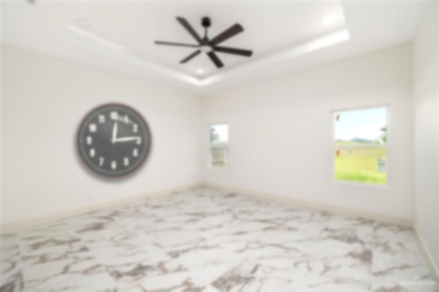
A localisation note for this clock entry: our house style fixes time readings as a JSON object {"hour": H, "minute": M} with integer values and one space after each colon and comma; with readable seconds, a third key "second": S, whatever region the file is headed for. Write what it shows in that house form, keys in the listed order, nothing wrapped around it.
{"hour": 12, "minute": 14}
